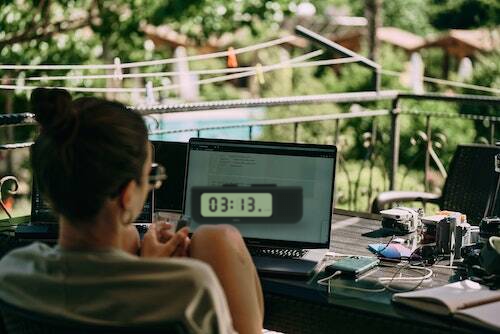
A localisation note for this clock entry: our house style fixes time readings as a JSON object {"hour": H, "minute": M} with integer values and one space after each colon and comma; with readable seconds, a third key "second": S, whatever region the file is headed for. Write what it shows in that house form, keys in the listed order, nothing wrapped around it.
{"hour": 3, "minute": 13}
